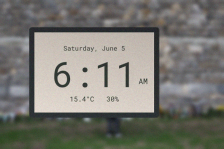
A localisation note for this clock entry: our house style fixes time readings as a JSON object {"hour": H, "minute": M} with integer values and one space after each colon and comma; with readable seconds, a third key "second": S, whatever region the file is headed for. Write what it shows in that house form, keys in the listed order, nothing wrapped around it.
{"hour": 6, "minute": 11}
